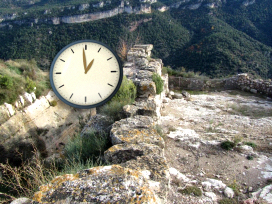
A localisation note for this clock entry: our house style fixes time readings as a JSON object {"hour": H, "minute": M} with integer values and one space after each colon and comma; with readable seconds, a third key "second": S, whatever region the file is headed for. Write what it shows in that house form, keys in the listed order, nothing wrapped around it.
{"hour": 12, "minute": 59}
